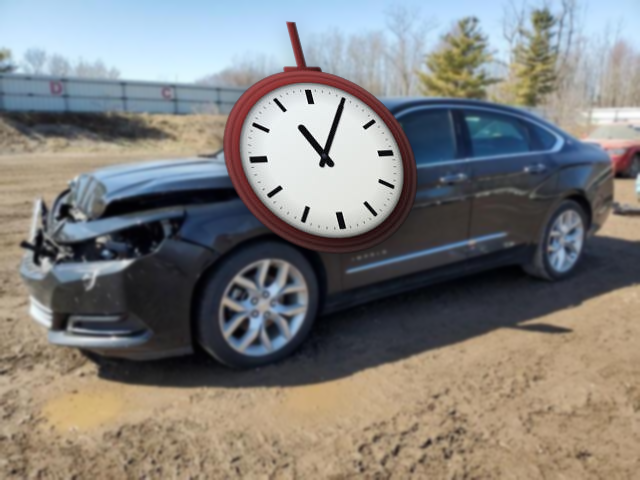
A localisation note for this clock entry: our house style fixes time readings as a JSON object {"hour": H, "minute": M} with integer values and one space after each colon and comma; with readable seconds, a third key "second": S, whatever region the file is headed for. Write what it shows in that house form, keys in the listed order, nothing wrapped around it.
{"hour": 11, "minute": 5}
